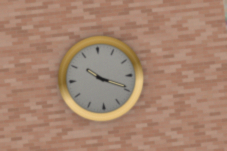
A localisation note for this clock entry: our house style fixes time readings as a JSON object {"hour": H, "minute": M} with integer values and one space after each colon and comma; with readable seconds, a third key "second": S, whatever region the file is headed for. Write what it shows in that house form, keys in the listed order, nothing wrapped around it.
{"hour": 10, "minute": 19}
